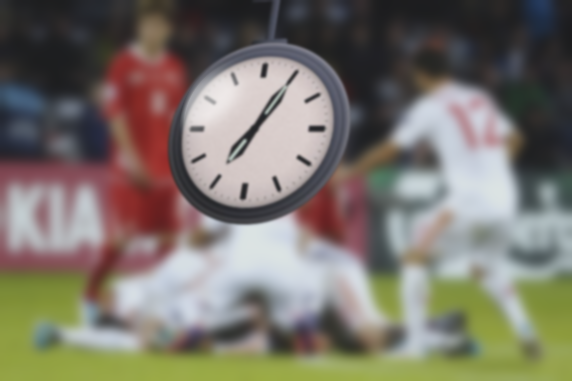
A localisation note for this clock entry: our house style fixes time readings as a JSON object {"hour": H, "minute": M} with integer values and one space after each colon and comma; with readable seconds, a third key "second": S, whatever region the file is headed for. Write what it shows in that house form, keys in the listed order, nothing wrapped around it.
{"hour": 7, "minute": 5}
